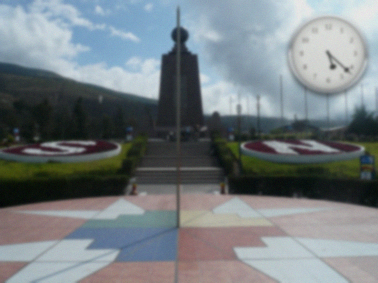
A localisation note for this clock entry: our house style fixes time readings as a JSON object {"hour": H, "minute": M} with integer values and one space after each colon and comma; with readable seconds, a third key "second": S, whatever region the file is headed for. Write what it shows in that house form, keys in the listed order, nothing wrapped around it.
{"hour": 5, "minute": 22}
